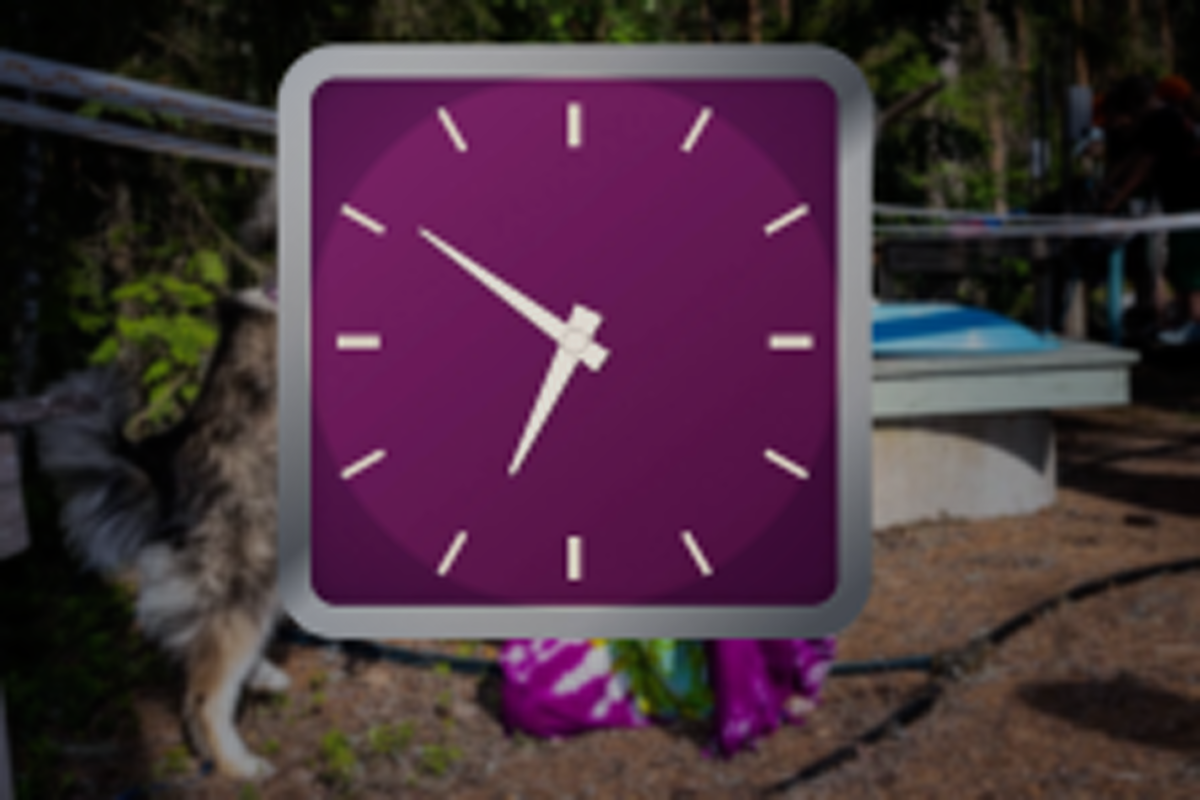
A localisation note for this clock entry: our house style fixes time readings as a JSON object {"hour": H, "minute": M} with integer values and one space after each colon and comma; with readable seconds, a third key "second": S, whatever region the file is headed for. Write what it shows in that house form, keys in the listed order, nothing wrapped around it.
{"hour": 6, "minute": 51}
